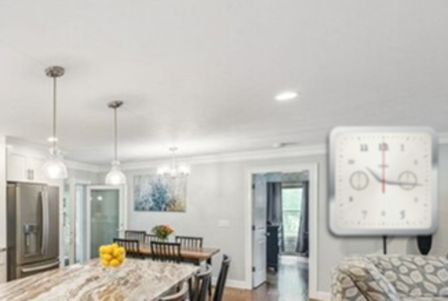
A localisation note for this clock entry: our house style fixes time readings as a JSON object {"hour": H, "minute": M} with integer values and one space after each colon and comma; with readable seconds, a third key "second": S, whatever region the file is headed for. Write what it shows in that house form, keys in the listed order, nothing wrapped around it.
{"hour": 10, "minute": 16}
